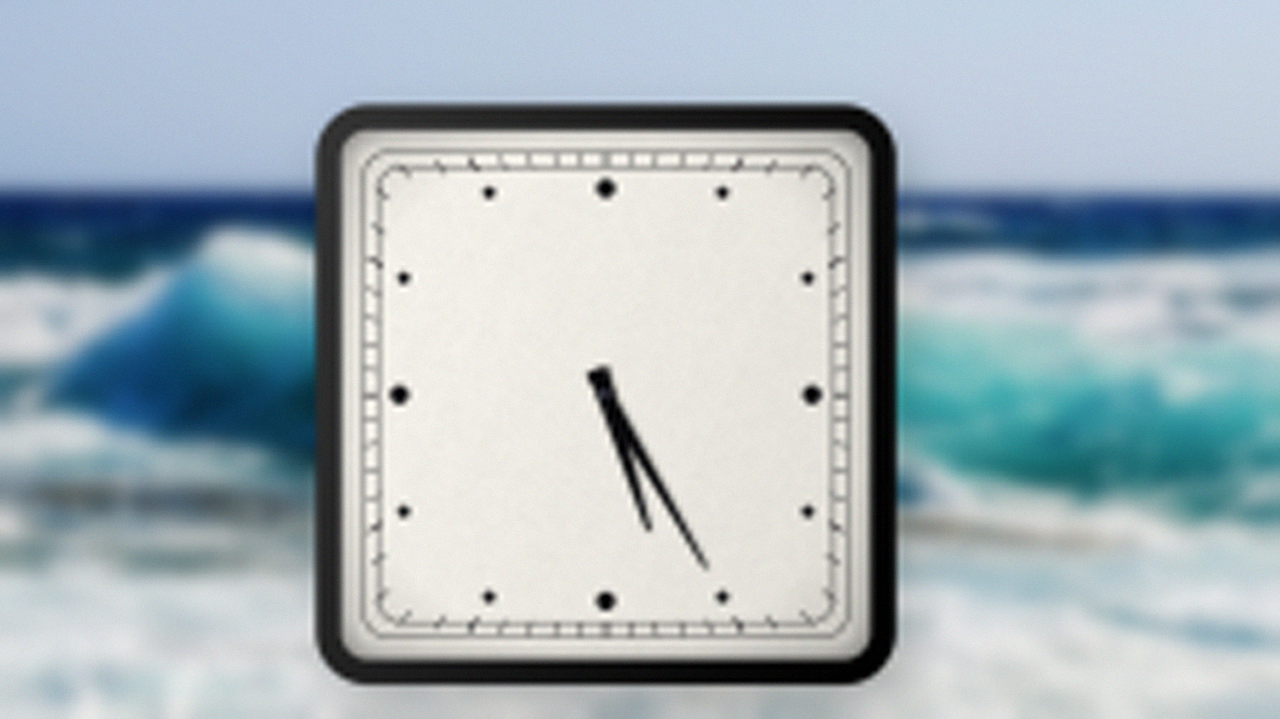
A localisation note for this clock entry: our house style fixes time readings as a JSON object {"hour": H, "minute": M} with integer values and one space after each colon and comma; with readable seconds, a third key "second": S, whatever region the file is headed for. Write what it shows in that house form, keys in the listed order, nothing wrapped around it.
{"hour": 5, "minute": 25}
